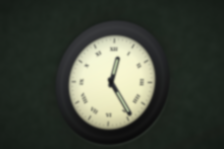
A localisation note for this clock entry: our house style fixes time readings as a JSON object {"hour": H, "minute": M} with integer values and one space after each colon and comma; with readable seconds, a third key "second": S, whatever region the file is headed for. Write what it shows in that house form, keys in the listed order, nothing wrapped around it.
{"hour": 12, "minute": 24}
